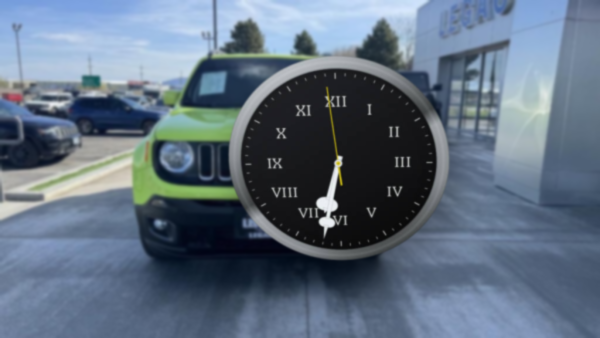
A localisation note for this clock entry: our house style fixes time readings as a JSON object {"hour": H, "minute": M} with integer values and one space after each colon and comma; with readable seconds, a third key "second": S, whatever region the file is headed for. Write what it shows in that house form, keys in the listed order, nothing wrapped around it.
{"hour": 6, "minute": 31, "second": 59}
